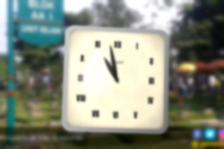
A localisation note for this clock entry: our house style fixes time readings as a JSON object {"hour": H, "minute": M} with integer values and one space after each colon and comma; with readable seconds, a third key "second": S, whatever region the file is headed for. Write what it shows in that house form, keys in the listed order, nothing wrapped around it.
{"hour": 10, "minute": 58}
